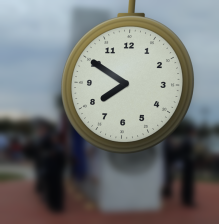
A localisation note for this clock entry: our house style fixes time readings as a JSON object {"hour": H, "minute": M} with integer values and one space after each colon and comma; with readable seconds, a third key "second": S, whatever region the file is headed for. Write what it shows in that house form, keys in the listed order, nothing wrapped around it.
{"hour": 7, "minute": 50}
